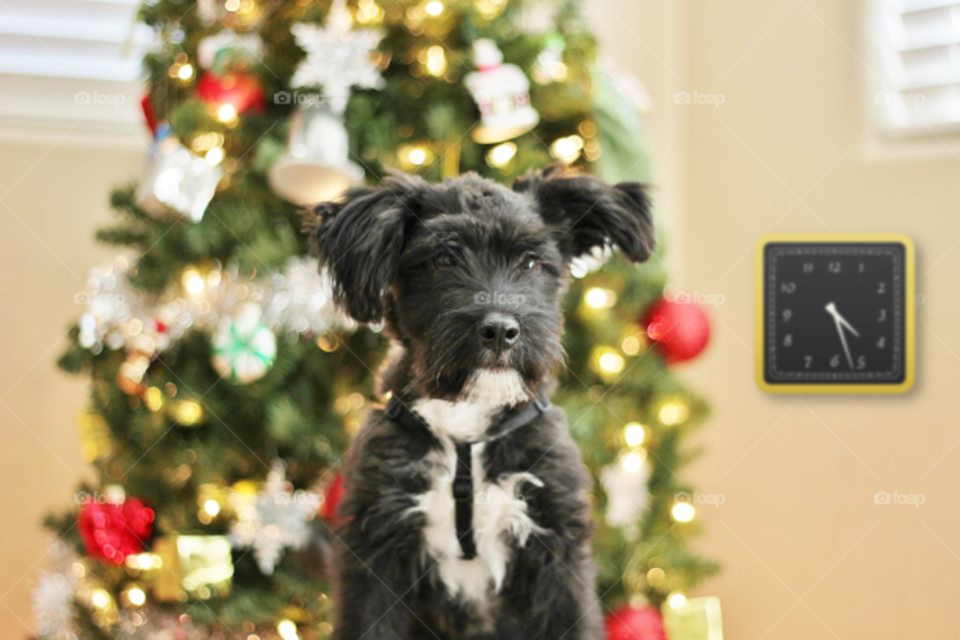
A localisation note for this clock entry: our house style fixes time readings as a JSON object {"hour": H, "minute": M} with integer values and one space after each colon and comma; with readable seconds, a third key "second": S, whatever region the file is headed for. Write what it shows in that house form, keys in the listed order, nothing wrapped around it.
{"hour": 4, "minute": 27}
